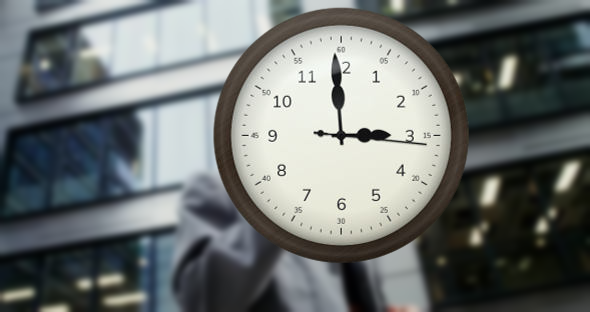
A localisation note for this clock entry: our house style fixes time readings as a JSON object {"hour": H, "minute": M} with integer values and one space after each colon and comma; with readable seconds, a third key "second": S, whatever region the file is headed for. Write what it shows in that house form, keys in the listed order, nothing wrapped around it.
{"hour": 2, "minute": 59, "second": 16}
